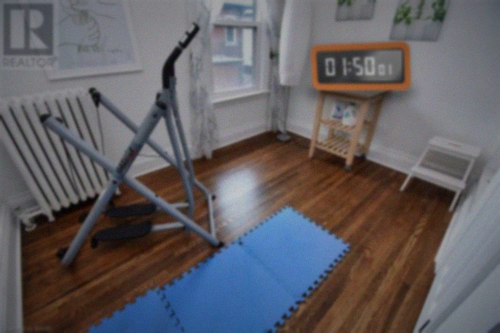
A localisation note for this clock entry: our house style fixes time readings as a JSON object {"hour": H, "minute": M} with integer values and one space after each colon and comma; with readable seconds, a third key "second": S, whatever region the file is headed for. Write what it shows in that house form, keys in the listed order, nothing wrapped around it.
{"hour": 1, "minute": 50}
